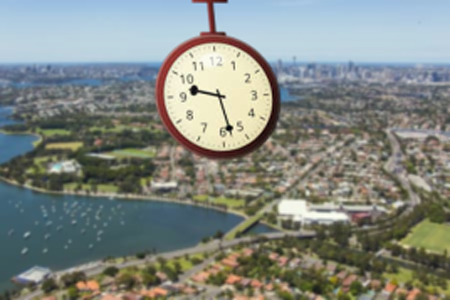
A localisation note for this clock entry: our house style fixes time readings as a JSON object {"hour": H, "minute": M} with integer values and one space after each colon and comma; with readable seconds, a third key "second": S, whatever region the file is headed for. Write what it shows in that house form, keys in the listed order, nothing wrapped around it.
{"hour": 9, "minute": 28}
